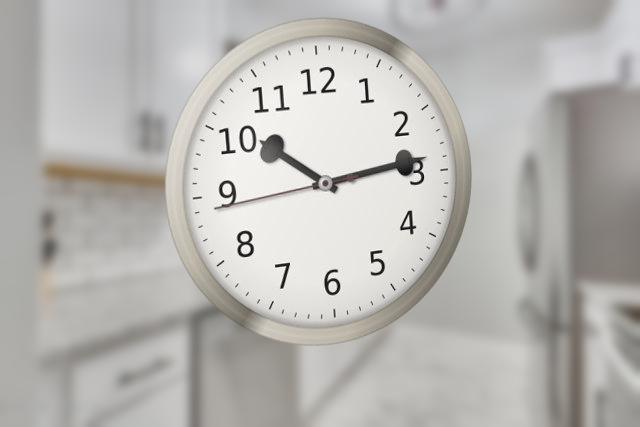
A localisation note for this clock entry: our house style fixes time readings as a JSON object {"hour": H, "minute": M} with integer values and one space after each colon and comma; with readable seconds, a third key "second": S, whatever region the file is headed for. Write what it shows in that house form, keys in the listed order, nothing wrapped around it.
{"hour": 10, "minute": 13, "second": 44}
